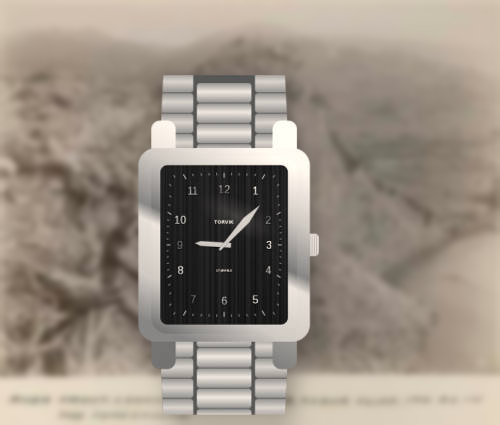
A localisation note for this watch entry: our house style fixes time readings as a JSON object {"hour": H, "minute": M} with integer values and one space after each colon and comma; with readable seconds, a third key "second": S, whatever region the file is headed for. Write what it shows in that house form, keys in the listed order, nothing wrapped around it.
{"hour": 9, "minute": 7}
